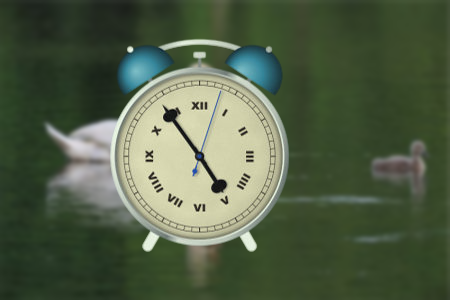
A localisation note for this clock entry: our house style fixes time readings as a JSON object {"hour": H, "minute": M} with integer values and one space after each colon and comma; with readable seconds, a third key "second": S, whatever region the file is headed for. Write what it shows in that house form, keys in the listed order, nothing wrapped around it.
{"hour": 4, "minute": 54, "second": 3}
